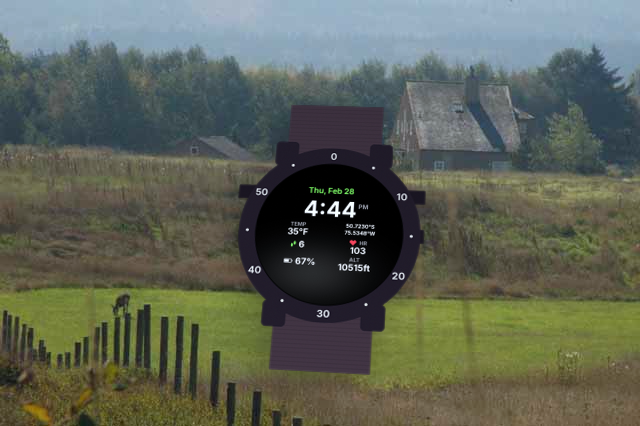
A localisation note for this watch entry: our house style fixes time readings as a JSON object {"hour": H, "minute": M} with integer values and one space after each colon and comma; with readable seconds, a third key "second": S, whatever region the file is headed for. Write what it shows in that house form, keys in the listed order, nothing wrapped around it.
{"hour": 4, "minute": 44}
